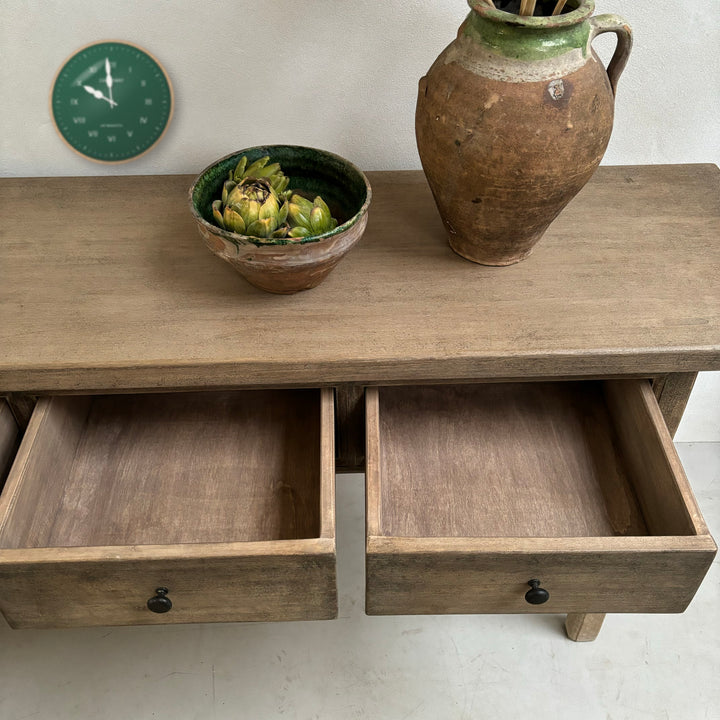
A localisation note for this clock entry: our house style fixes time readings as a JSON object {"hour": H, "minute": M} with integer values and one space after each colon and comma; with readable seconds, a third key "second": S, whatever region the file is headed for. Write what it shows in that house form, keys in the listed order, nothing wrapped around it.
{"hour": 9, "minute": 59}
